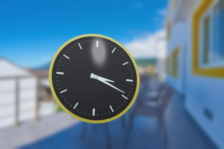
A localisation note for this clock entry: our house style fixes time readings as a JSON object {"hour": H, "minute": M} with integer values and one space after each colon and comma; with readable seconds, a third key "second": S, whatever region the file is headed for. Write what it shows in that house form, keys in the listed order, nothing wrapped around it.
{"hour": 3, "minute": 19}
